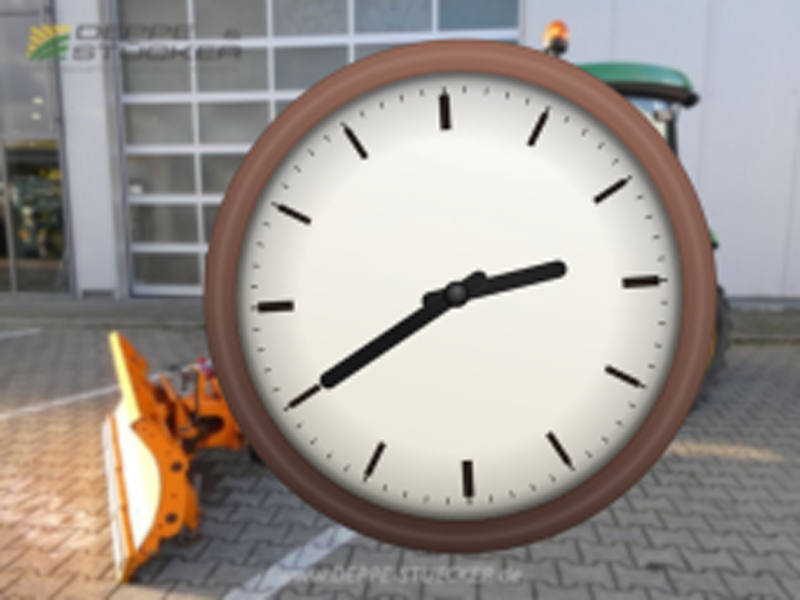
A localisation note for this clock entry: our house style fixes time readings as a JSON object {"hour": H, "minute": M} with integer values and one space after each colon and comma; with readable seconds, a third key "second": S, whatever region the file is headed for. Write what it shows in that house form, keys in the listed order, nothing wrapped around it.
{"hour": 2, "minute": 40}
